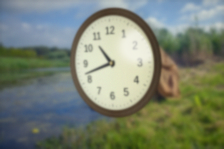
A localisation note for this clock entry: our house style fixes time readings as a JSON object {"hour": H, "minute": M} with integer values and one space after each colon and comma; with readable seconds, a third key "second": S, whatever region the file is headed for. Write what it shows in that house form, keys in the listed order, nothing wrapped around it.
{"hour": 10, "minute": 42}
